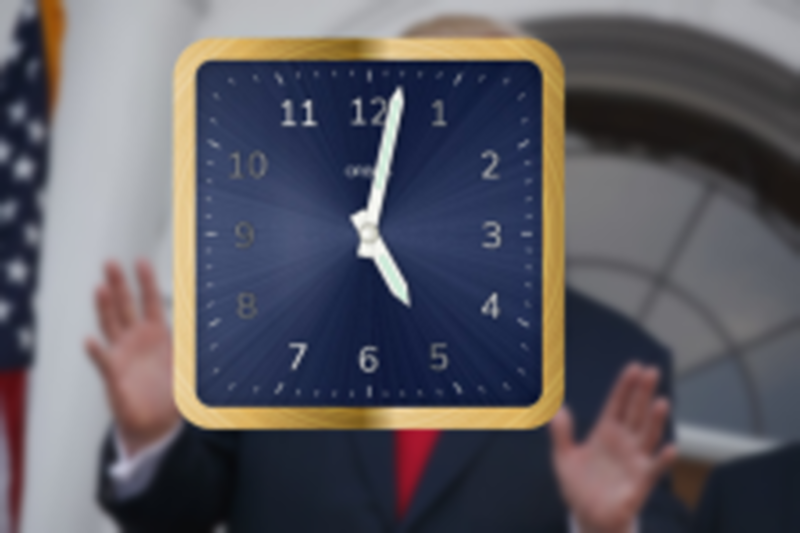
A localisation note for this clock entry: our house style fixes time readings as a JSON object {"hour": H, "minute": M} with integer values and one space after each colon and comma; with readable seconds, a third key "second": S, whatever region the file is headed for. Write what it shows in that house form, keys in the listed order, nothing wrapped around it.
{"hour": 5, "minute": 2}
